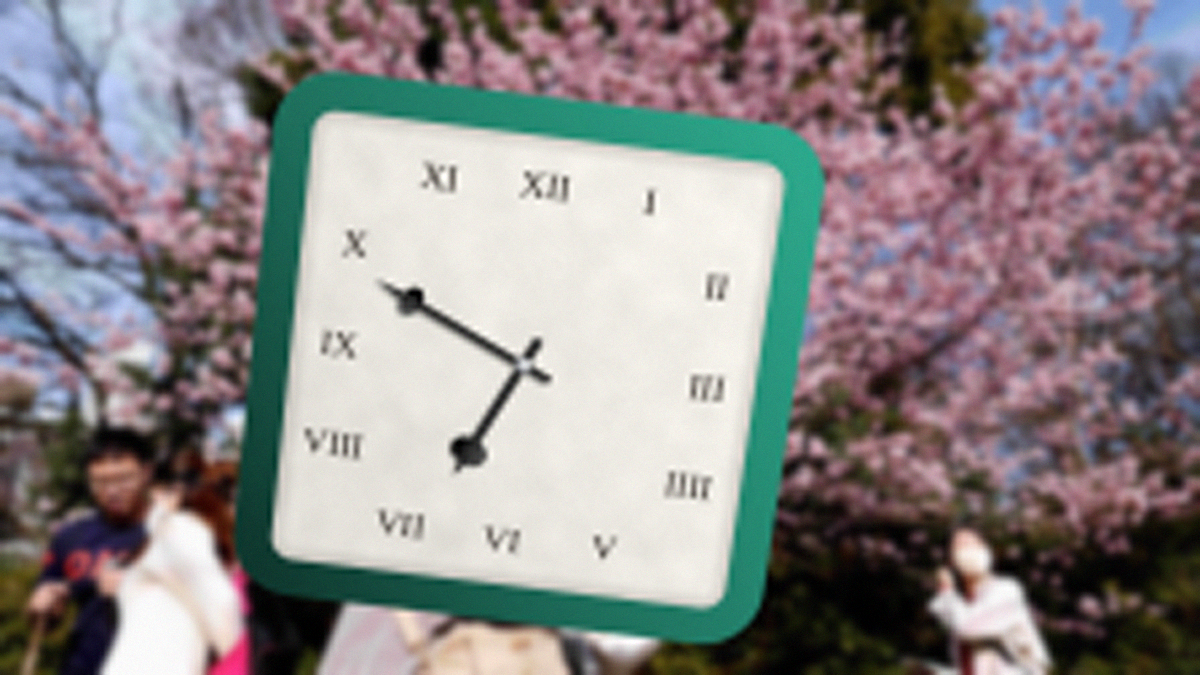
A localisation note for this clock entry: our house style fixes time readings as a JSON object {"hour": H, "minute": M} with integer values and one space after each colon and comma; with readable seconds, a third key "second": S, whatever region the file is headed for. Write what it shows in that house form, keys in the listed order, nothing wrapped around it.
{"hour": 6, "minute": 49}
